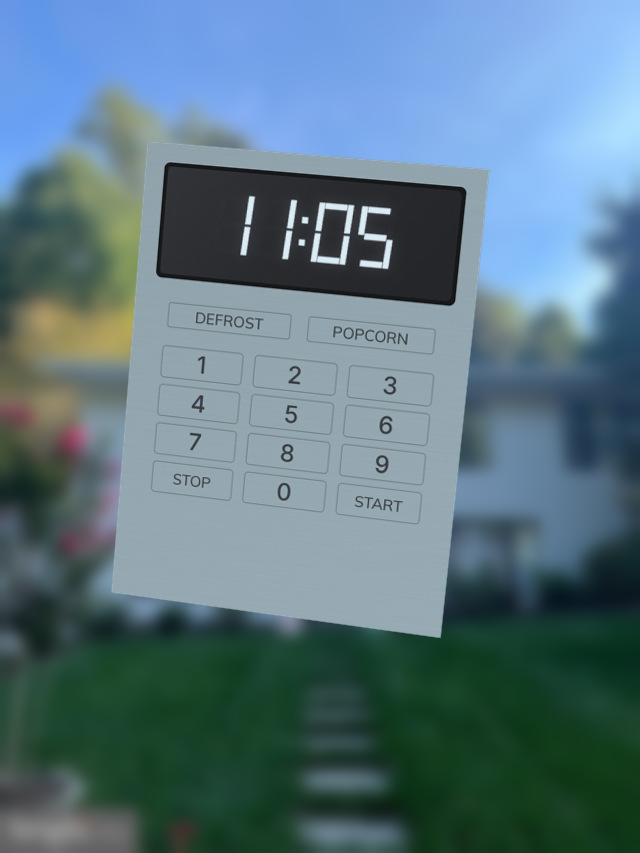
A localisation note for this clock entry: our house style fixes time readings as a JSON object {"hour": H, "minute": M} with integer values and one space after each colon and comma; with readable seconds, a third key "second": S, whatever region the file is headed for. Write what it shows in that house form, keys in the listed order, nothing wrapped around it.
{"hour": 11, "minute": 5}
